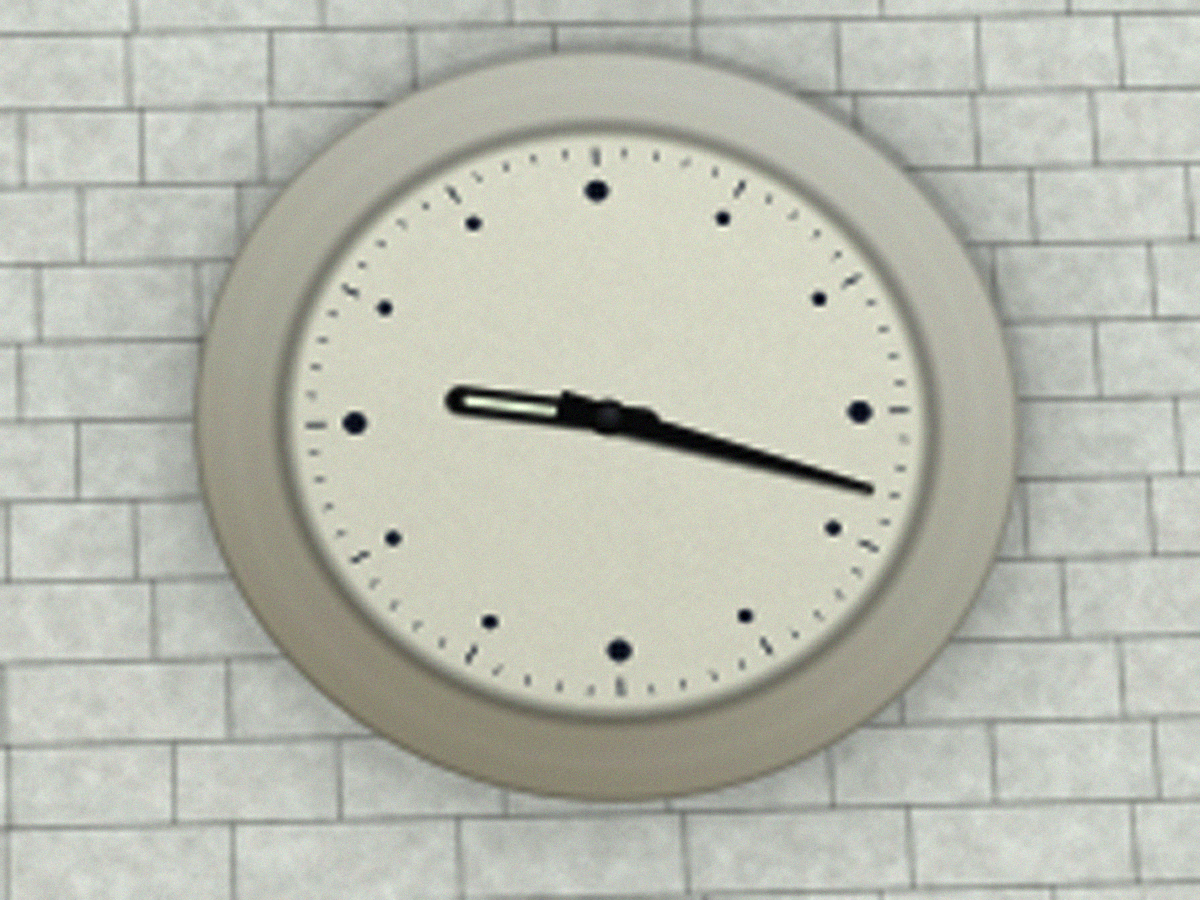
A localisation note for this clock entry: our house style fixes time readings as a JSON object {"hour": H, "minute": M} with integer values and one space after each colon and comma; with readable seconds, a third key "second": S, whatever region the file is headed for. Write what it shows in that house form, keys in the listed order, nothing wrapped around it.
{"hour": 9, "minute": 18}
